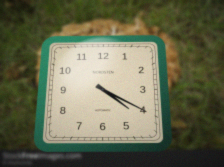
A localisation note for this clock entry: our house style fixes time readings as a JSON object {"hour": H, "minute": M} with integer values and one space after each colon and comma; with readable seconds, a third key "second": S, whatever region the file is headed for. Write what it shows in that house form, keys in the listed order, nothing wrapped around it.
{"hour": 4, "minute": 20}
